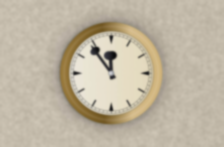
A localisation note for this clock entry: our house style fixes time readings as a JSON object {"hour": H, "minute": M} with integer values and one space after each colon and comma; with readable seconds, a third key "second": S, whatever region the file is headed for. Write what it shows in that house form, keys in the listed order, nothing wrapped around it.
{"hour": 11, "minute": 54}
